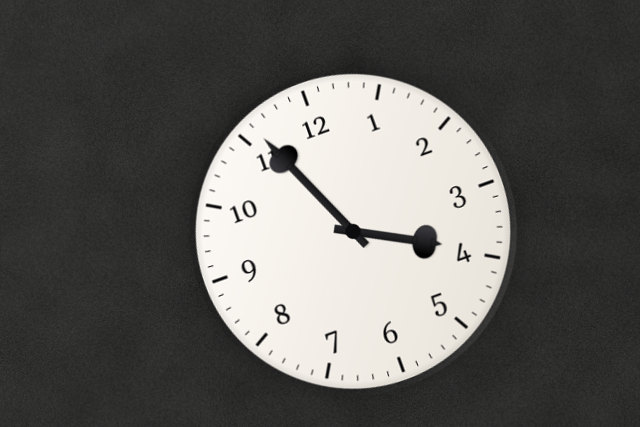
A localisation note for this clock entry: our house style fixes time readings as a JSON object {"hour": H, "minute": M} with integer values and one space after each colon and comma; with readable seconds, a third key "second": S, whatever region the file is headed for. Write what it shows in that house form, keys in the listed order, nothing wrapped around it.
{"hour": 3, "minute": 56}
